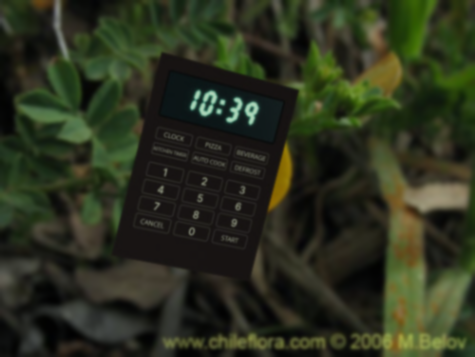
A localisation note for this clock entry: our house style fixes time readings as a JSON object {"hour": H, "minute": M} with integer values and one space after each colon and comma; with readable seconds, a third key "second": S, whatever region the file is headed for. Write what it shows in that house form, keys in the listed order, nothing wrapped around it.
{"hour": 10, "minute": 39}
